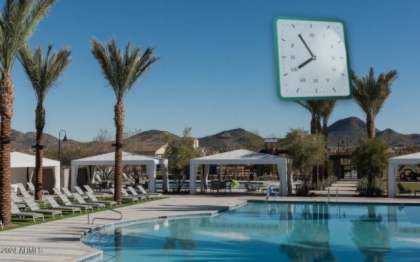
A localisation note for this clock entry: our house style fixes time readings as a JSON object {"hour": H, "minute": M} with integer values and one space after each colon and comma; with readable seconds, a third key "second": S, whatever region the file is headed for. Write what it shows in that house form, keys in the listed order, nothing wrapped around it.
{"hour": 7, "minute": 55}
